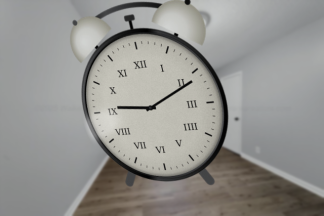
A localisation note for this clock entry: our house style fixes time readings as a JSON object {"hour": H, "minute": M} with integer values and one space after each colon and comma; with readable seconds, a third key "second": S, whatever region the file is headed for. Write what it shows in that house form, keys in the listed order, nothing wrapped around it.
{"hour": 9, "minute": 11}
